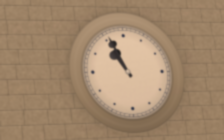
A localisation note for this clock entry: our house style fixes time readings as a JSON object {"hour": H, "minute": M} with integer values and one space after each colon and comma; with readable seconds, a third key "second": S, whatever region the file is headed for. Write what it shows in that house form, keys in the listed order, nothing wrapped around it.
{"hour": 10, "minute": 56}
